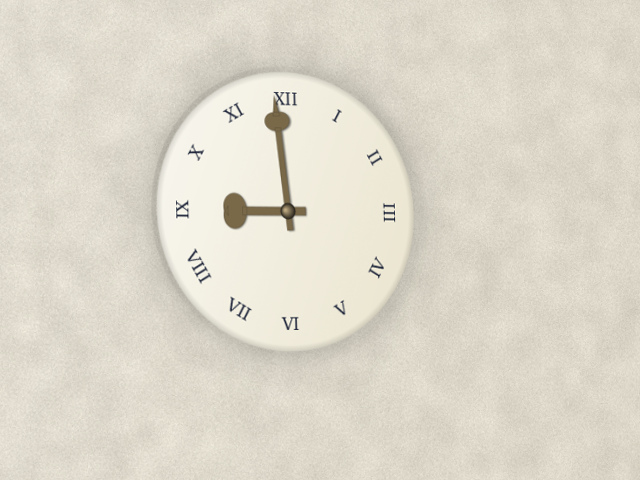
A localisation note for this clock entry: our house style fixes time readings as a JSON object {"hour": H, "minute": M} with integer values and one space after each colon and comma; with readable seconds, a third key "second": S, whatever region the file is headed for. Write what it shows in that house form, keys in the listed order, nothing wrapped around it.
{"hour": 8, "minute": 59}
